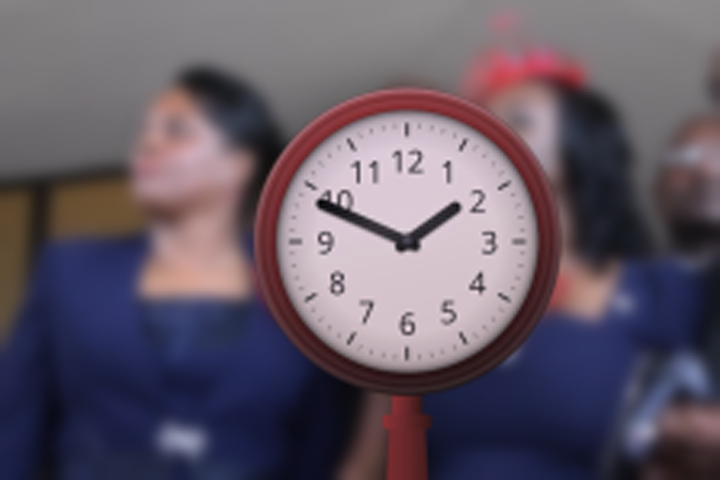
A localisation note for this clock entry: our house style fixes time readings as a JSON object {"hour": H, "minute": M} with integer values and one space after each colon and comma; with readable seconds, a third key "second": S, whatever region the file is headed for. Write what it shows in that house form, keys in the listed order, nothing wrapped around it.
{"hour": 1, "minute": 49}
